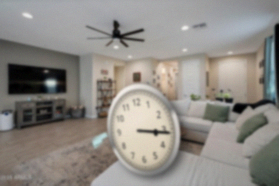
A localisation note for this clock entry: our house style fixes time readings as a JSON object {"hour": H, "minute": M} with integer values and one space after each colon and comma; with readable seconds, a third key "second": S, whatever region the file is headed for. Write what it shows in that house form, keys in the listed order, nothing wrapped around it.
{"hour": 3, "minute": 16}
